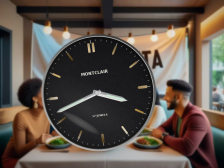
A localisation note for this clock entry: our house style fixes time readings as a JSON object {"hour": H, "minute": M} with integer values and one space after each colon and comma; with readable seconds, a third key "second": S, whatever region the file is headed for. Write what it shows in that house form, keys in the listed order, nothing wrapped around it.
{"hour": 3, "minute": 42}
